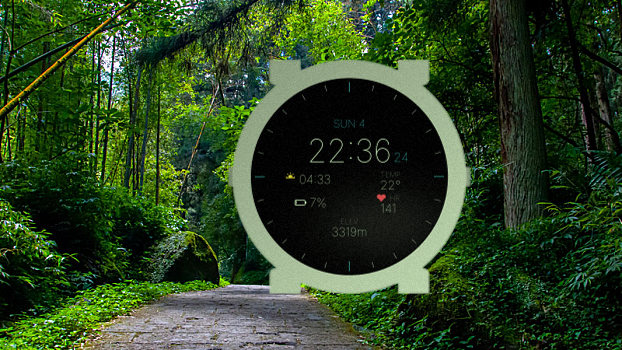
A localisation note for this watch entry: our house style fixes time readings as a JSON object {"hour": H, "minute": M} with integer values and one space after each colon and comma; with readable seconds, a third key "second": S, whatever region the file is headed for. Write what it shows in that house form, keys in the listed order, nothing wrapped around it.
{"hour": 22, "minute": 36, "second": 24}
